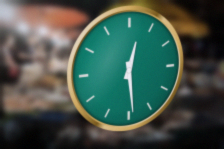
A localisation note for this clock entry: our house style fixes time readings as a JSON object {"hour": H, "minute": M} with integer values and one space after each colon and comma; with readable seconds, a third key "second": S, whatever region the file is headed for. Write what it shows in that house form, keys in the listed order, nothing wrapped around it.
{"hour": 12, "minute": 29}
